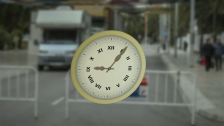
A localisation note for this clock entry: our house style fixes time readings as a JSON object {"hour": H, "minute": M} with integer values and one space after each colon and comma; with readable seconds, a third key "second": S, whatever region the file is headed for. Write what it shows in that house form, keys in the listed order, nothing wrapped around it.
{"hour": 9, "minute": 6}
